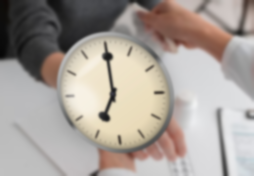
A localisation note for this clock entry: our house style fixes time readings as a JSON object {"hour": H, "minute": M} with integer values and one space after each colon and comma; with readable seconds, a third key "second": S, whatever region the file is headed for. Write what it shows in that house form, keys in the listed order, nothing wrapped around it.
{"hour": 7, "minute": 0}
